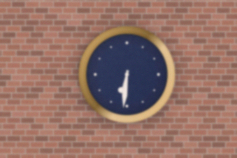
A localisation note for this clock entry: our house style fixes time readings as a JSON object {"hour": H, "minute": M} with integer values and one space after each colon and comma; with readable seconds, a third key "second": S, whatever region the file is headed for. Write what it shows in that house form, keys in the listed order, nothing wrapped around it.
{"hour": 6, "minute": 31}
